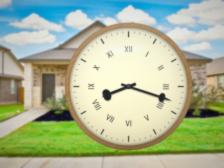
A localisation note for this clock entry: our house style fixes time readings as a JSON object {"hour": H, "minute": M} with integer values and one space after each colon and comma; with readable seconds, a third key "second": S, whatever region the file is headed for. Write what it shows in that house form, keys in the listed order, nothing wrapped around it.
{"hour": 8, "minute": 18}
